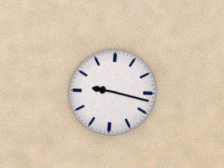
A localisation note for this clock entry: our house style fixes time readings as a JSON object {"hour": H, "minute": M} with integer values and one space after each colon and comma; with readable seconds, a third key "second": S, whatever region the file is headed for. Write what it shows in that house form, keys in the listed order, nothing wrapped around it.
{"hour": 9, "minute": 17}
